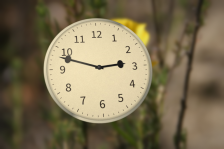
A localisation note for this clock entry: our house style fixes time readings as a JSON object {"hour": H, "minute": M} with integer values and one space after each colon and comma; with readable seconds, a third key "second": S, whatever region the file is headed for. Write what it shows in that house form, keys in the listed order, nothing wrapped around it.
{"hour": 2, "minute": 48}
